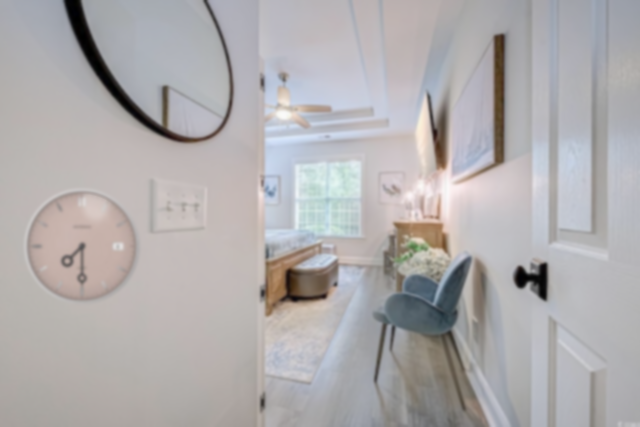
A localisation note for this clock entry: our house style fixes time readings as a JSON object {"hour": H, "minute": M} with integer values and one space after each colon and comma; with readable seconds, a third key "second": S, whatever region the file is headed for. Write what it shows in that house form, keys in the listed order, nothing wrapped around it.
{"hour": 7, "minute": 30}
